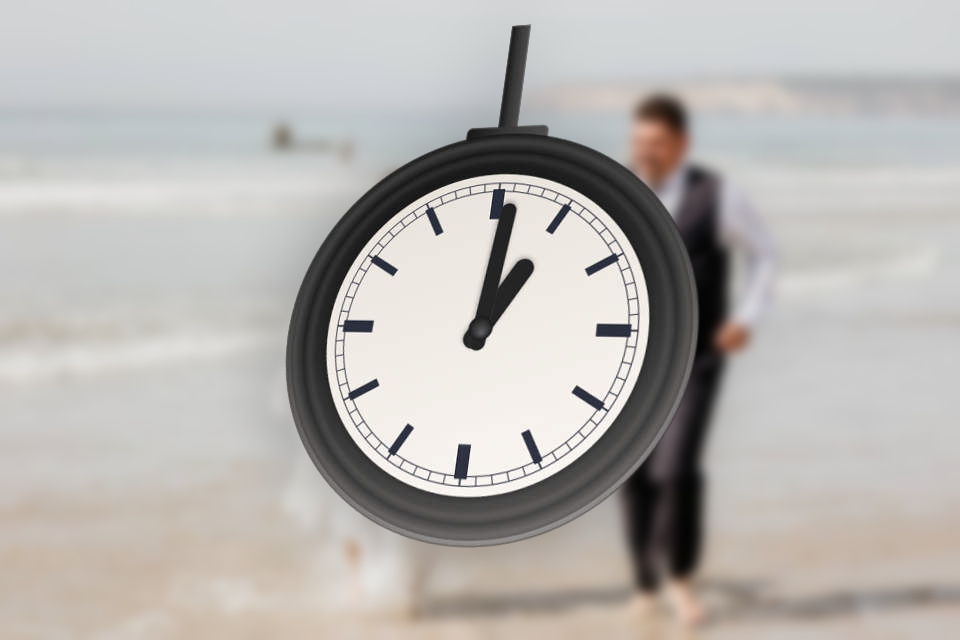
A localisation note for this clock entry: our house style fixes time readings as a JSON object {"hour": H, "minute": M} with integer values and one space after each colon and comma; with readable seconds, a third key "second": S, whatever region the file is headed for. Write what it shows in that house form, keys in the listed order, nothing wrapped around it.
{"hour": 1, "minute": 1}
